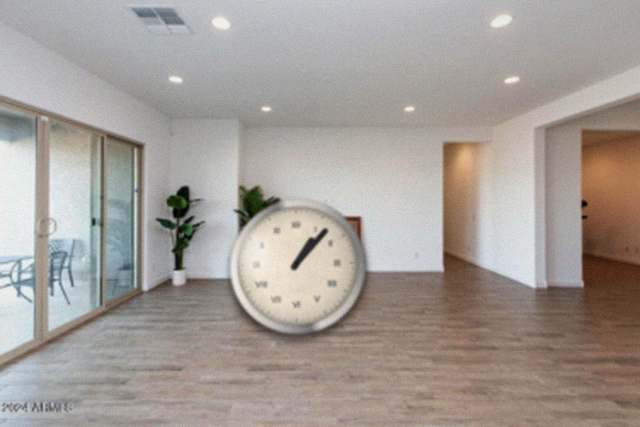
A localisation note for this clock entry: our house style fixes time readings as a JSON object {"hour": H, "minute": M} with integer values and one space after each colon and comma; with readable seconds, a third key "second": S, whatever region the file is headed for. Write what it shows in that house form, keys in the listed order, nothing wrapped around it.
{"hour": 1, "minute": 7}
